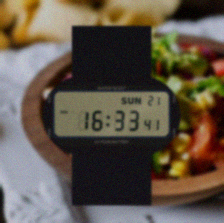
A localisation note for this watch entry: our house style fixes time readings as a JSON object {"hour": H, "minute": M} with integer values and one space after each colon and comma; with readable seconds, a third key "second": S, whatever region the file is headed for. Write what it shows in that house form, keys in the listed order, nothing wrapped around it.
{"hour": 16, "minute": 33, "second": 41}
